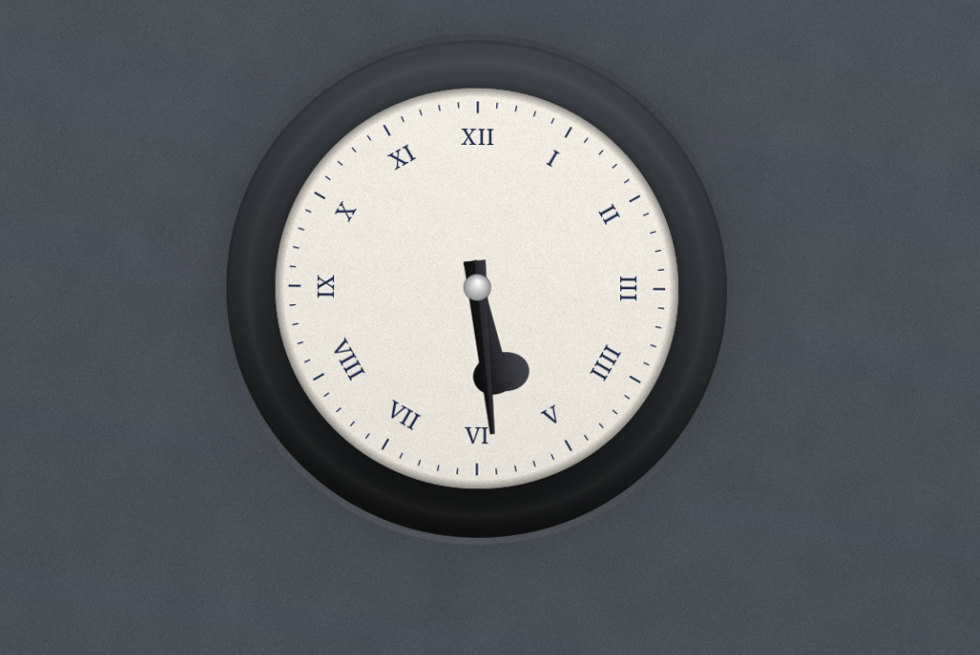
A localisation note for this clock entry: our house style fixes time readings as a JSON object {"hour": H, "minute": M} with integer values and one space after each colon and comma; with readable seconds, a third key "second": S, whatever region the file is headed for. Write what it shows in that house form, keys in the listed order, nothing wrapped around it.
{"hour": 5, "minute": 29}
